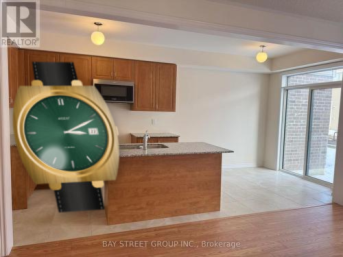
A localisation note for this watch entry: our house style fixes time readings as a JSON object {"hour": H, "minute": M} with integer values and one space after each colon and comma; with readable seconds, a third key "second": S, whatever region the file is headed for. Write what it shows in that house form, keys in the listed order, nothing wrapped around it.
{"hour": 3, "minute": 11}
